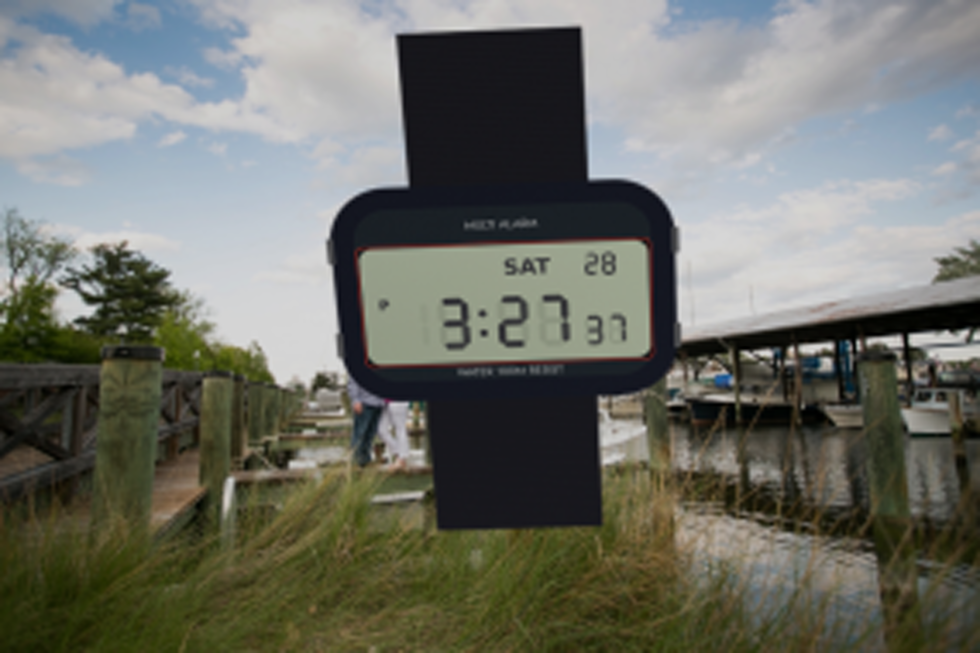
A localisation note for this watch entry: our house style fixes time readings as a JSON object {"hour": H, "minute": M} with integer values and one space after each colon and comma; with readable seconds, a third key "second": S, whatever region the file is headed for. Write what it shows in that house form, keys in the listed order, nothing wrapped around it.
{"hour": 3, "minute": 27, "second": 37}
